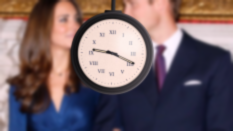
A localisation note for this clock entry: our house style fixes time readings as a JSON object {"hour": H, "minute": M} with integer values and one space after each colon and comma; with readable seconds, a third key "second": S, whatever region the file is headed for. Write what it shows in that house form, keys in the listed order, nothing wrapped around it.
{"hour": 9, "minute": 19}
